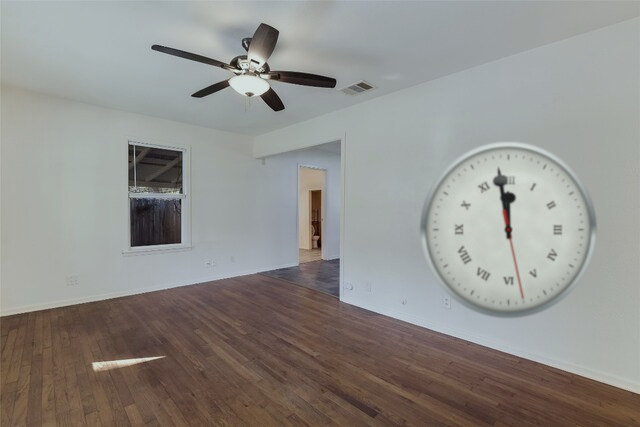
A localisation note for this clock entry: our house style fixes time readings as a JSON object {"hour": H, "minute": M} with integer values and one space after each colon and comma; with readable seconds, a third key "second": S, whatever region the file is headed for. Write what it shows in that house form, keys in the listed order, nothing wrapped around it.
{"hour": 11, "minute": 58, "second": 28}
